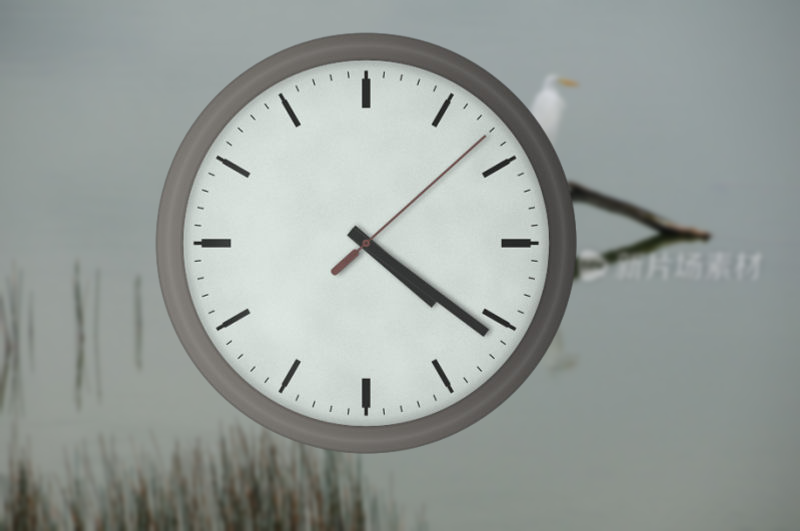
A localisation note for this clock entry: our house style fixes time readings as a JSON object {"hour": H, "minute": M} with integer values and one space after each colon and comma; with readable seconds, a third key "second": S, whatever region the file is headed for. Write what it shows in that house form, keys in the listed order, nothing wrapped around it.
{"hour": 4, "minute": 21, "second": 8}
